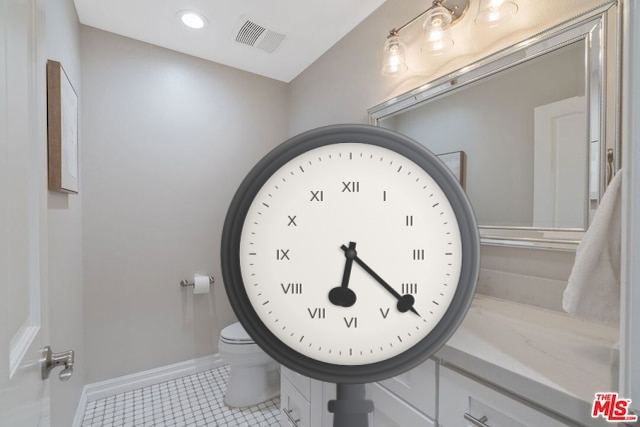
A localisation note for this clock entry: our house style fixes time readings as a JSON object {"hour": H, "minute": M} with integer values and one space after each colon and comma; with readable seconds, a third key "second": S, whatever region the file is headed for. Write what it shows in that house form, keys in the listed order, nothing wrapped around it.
{"hour": 6, "minute": 22}
